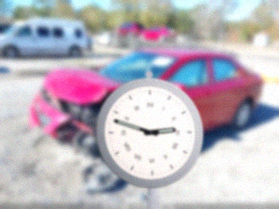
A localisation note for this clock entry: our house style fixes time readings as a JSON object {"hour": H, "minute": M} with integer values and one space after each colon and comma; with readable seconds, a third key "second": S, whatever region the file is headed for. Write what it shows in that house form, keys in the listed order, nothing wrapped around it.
{"hour": 2, "minute": 48}
